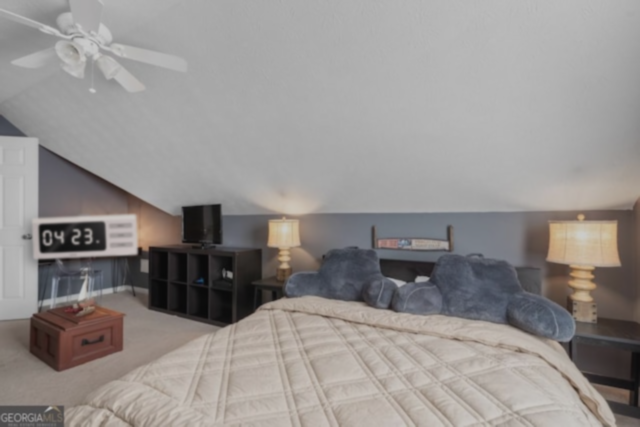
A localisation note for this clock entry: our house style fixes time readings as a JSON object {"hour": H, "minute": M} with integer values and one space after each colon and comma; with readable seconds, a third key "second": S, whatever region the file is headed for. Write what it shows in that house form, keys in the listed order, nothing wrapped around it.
{"hour": 4, "minute": 23}
